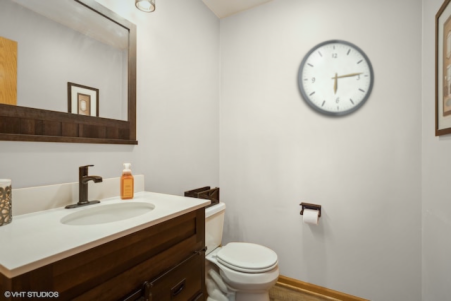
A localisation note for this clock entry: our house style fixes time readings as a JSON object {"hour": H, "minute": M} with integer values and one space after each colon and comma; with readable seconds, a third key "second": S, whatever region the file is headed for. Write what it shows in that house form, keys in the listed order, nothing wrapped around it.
{"hour": 6, "minute": 14}
